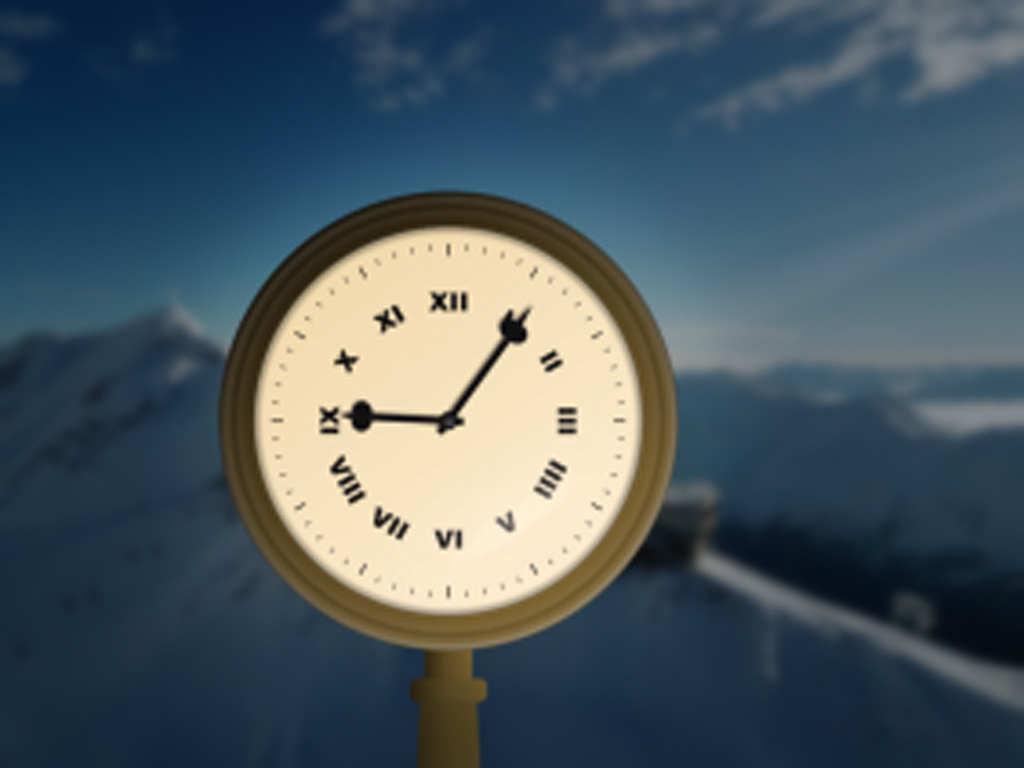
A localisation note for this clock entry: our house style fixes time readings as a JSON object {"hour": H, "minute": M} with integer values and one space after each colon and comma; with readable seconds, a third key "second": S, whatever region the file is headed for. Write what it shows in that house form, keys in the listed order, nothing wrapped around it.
{"hour": 9, "minute": 6}
